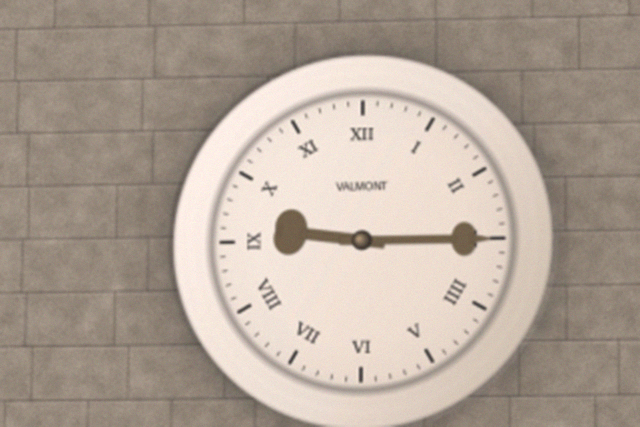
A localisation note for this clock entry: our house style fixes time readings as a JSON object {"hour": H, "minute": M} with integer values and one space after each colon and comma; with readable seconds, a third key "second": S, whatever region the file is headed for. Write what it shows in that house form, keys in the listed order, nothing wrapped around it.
{"hour": 9, "minute": 15}
